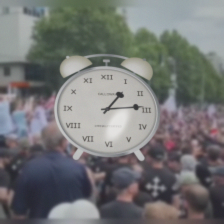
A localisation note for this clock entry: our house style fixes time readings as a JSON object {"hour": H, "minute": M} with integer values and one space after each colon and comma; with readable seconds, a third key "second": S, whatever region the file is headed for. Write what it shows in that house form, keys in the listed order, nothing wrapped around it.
{"hour": 1, "minute": 14}
